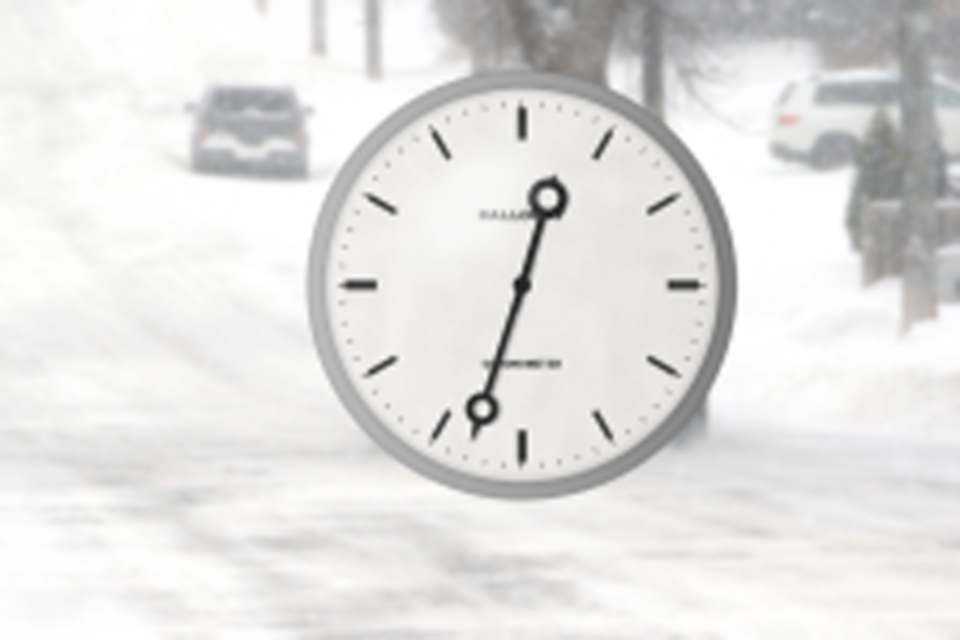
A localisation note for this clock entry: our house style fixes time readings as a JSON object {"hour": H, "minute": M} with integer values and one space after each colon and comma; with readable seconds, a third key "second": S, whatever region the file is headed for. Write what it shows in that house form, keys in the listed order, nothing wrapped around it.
{"hour": 12, "minute": 33}
